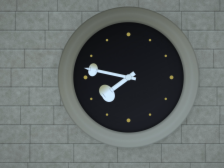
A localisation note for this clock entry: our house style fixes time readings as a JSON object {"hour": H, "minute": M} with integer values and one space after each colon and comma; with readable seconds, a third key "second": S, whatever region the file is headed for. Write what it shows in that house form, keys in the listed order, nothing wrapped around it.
{"hour": 7, "minute": 47}
